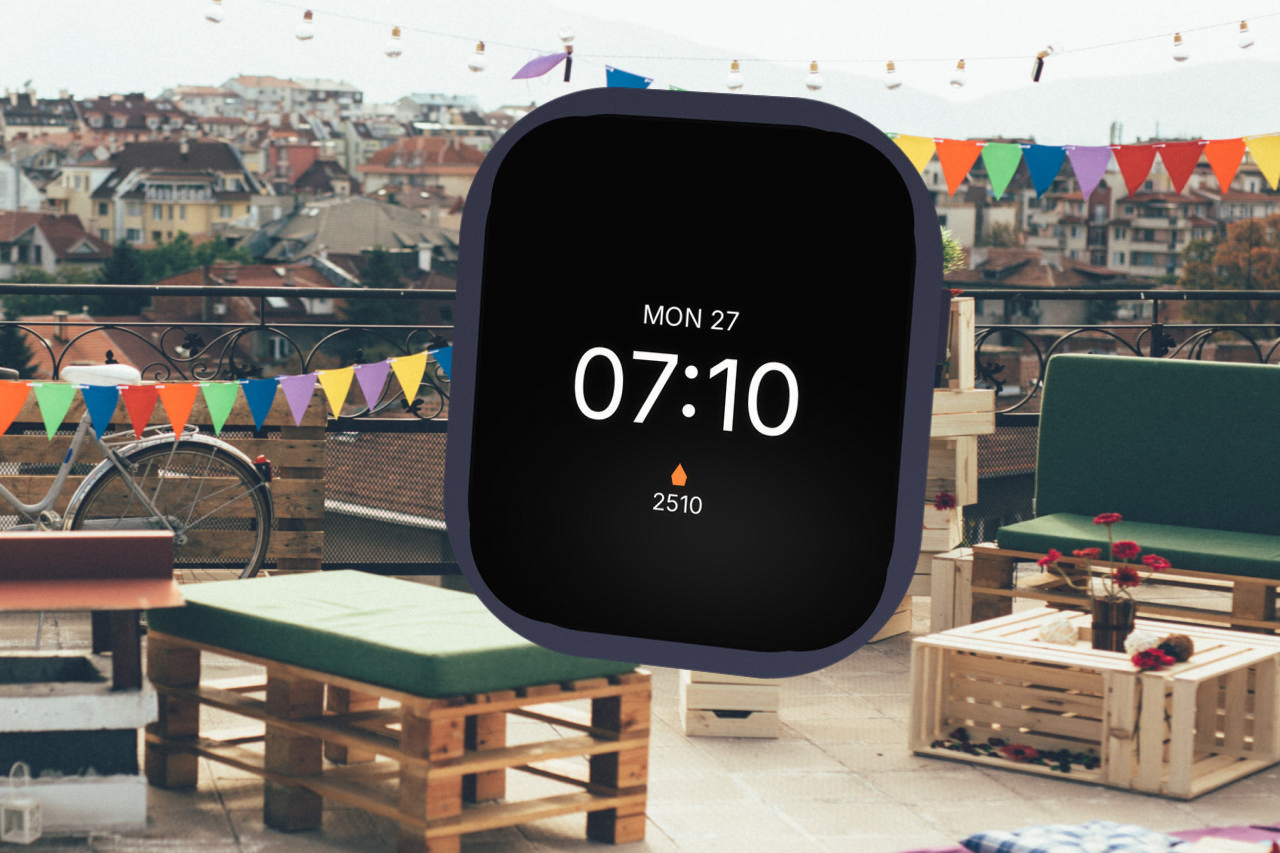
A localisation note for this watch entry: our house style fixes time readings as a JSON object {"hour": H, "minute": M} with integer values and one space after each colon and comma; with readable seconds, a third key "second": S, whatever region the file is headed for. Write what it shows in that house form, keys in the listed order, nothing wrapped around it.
{"hour": 7, "minute": 10}
